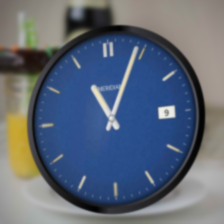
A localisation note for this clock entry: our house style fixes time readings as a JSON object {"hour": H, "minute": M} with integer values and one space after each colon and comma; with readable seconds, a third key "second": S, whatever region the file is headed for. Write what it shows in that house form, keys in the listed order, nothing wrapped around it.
{"hour": 11, "minute": 4}
